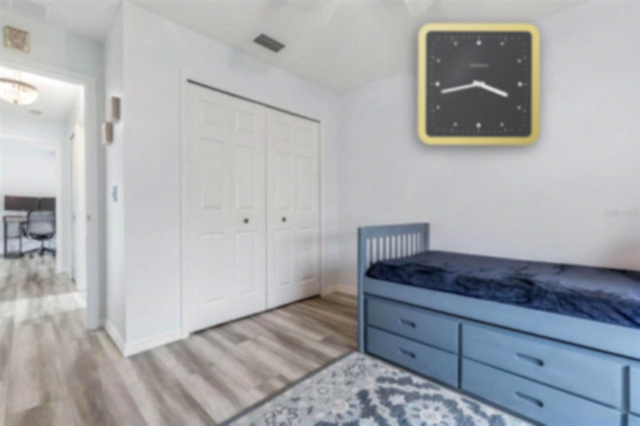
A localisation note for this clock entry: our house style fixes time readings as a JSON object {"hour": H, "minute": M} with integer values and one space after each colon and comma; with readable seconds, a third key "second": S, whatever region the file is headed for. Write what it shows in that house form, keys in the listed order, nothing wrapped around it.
{"hour": 3, "minute": 43}
